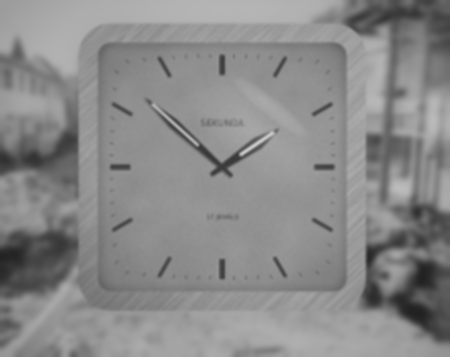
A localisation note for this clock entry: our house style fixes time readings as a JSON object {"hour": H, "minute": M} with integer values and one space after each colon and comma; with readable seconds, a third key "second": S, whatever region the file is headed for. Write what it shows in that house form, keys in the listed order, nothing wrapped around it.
{"hour": 1, "minute": 52}
